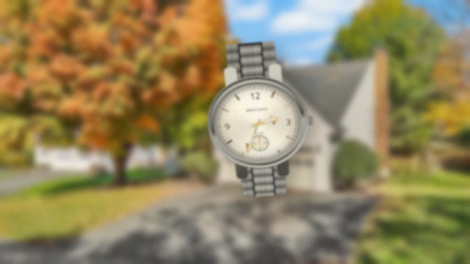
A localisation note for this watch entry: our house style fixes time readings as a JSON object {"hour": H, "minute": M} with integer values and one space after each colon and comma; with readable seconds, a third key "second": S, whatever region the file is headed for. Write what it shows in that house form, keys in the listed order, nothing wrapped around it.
{"hour": 2, "minute": 34}
